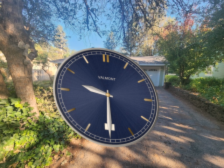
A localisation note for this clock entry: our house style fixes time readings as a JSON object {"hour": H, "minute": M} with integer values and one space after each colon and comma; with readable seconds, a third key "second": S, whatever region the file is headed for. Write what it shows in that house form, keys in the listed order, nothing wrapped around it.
{"hour": 9, "minute": 30}
